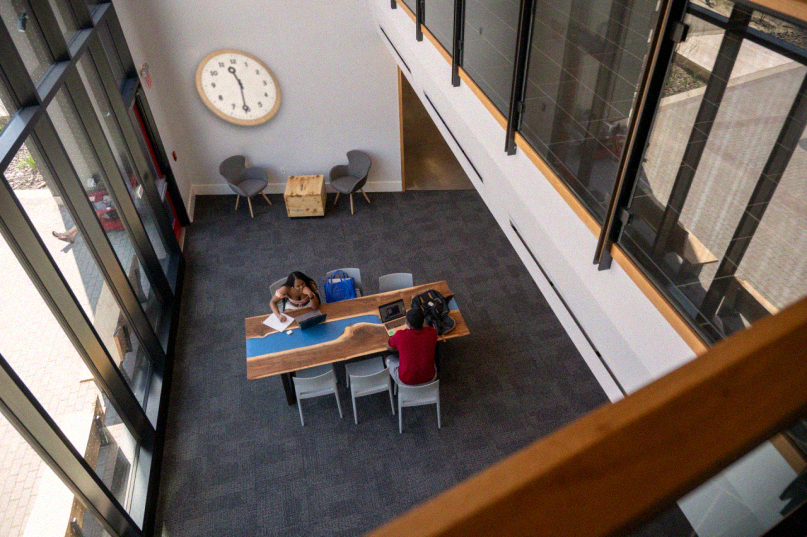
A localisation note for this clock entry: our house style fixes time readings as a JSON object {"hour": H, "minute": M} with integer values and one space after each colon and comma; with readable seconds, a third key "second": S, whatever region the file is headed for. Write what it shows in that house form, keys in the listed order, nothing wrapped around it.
{"hour": 11, "minute": 31}
